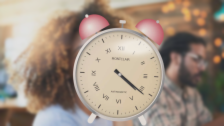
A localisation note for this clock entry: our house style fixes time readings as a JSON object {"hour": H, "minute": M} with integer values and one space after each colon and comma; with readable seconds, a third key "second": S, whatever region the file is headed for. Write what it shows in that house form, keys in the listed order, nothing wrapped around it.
{"hour": 4, "minute": 21}
